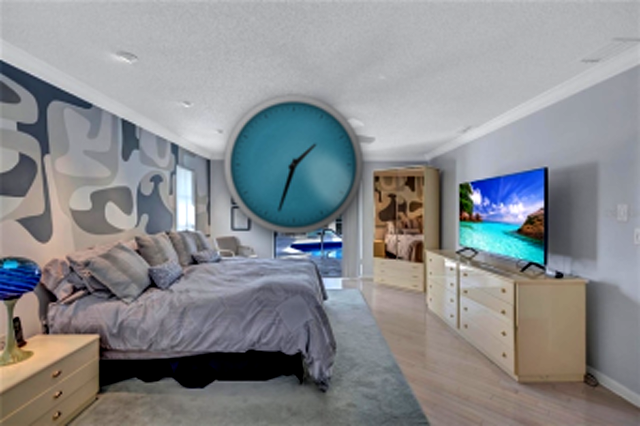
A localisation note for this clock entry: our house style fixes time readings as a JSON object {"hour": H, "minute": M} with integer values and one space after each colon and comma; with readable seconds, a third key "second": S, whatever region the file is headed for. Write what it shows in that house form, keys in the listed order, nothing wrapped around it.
{"hour": 1, "minute": 33}
